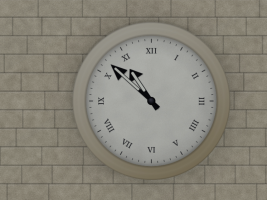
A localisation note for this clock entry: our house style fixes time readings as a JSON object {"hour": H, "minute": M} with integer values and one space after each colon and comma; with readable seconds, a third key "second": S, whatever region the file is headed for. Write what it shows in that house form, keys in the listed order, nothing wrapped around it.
{"hour": 10, "minute": 52}
